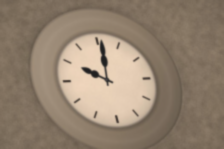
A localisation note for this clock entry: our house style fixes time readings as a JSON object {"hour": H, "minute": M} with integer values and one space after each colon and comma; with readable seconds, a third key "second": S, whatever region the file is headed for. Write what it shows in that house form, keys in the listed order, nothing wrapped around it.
{"hour": 10, "minute": 1}
